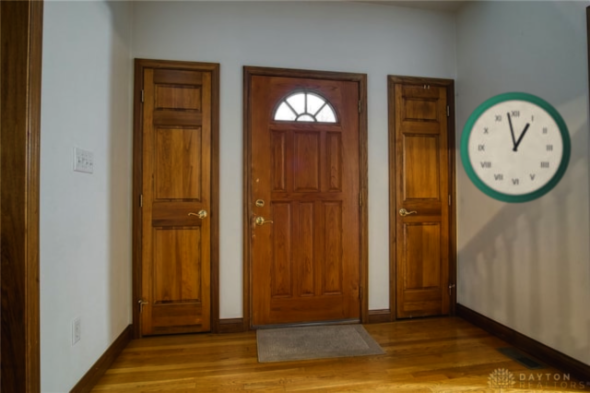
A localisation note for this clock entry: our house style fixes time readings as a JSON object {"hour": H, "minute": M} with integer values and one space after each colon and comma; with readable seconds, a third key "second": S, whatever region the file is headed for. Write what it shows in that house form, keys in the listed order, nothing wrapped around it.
{"hour": 12, "minute": 58}
